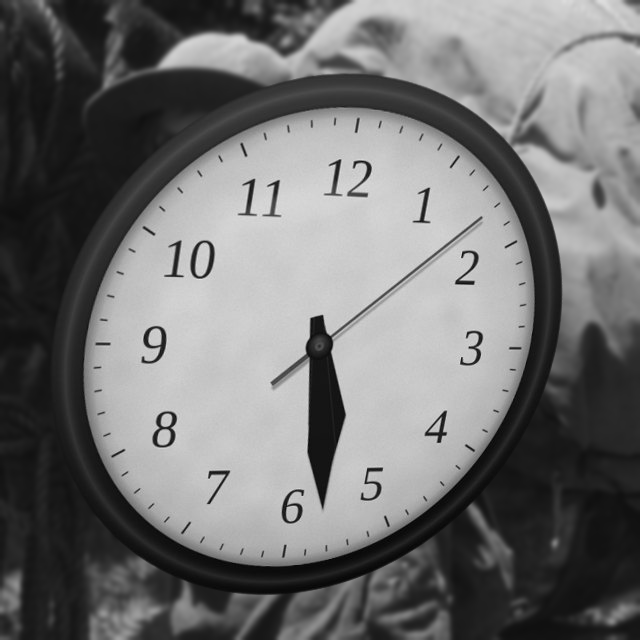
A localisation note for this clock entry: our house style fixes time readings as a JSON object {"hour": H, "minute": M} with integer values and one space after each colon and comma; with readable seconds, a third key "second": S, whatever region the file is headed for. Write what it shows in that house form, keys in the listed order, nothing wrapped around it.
{"hour": 5, "minute": 28, "second": 8}
